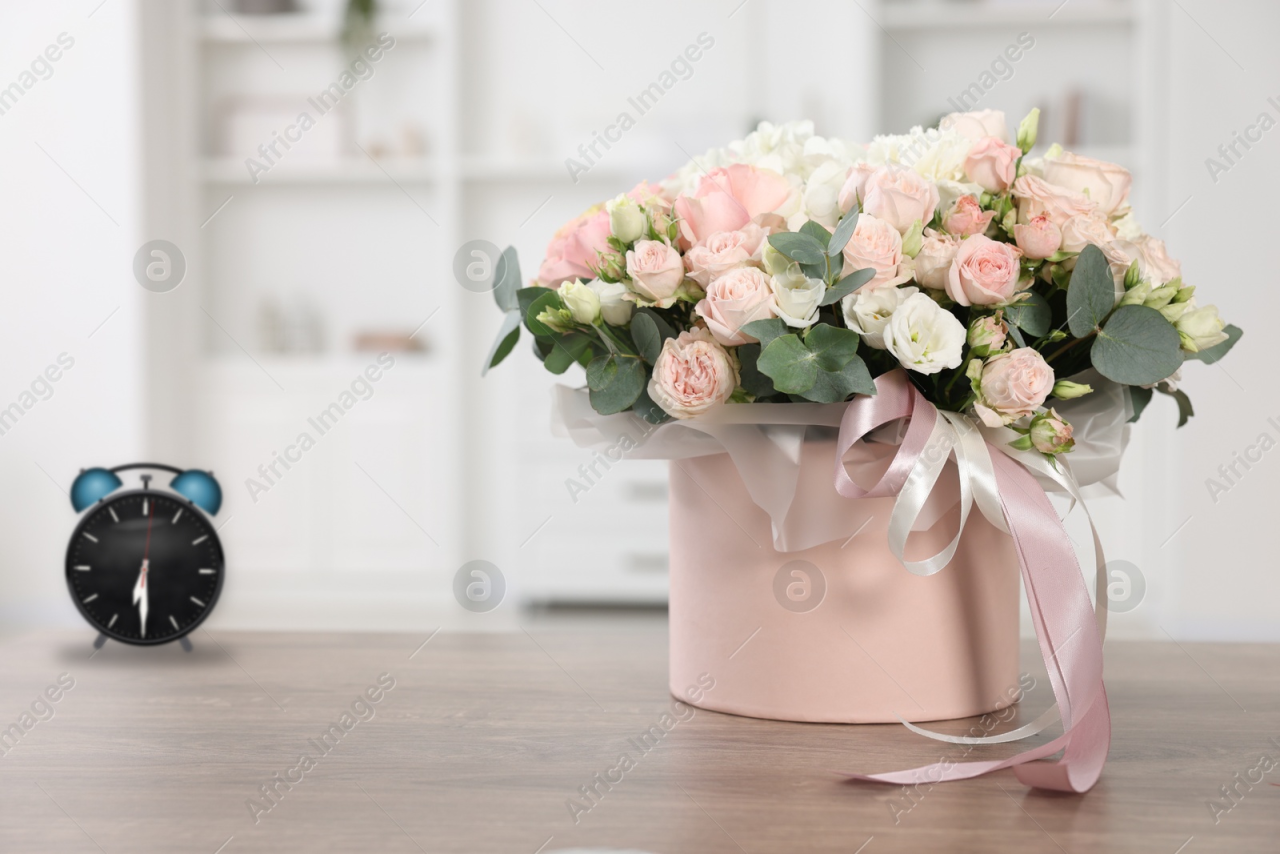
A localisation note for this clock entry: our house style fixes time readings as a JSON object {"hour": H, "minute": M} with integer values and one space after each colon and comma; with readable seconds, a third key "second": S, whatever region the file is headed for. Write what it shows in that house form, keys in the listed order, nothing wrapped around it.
{"hour": 6, "minute": 30, "second": 1}
